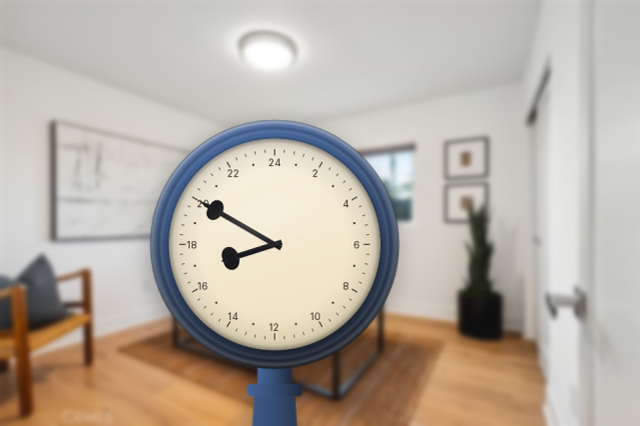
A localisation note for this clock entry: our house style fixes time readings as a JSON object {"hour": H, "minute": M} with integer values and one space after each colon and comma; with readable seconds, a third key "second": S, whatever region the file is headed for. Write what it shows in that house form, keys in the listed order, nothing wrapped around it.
{"hour": 16, "minute": 50}
